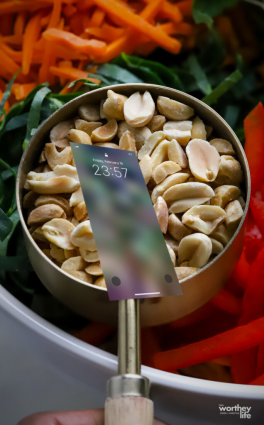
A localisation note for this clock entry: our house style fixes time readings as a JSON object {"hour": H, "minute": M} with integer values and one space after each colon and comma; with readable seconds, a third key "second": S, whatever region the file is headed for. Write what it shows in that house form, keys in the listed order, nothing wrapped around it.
{"hour": 23, "minute": 57}
